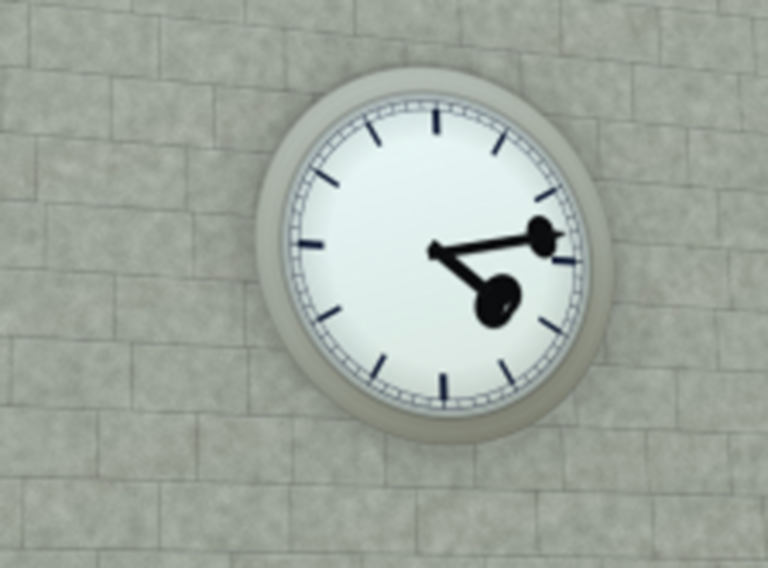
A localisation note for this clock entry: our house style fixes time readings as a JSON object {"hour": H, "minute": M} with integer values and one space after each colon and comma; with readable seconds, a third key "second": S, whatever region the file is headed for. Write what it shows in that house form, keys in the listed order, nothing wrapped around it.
{"hour": 4, "minute": 13}
